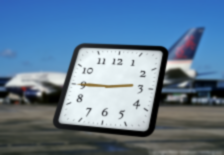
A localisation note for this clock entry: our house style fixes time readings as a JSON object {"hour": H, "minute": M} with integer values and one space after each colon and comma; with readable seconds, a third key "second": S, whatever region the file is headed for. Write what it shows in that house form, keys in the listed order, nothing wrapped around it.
{"hour": 2, "minute": 45}
